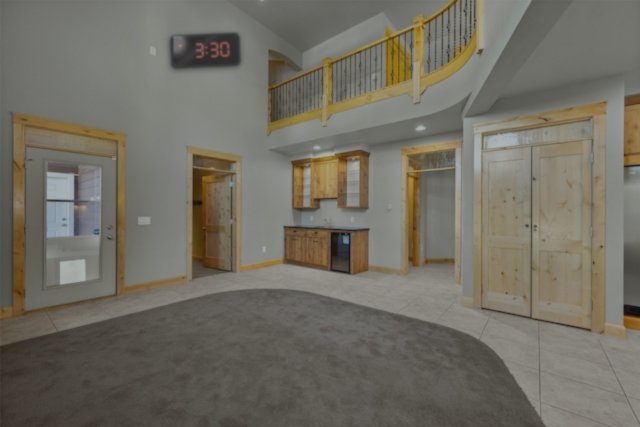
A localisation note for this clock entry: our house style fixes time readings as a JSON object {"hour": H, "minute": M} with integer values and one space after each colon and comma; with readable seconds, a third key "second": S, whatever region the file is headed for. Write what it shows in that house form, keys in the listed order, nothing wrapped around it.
{"hour": 3, "minute": 30}
